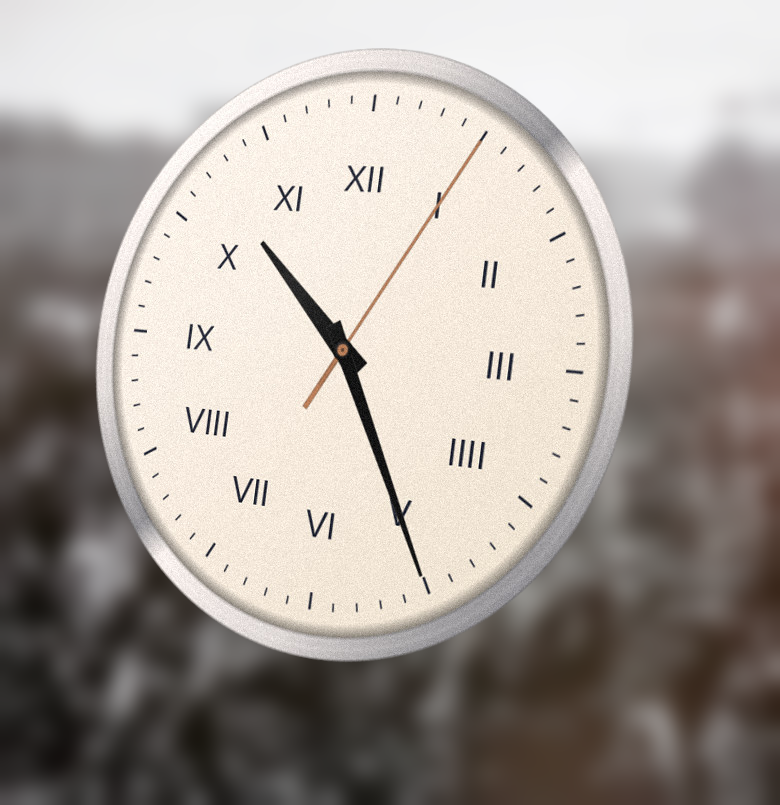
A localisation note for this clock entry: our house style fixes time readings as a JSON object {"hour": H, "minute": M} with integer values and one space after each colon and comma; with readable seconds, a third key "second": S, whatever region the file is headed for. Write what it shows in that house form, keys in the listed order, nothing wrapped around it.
{"hour": 10, "minute": 25, "second": 5}
